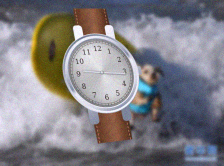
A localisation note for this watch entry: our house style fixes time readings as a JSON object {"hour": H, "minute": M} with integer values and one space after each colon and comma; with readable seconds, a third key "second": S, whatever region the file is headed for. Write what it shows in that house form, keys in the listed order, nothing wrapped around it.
{"hour": 9, "minute": 16}
